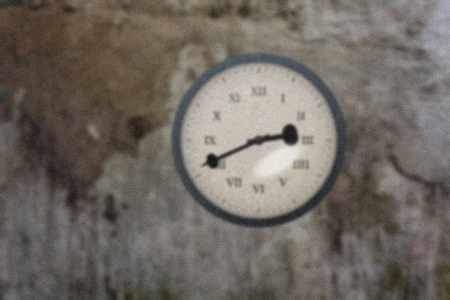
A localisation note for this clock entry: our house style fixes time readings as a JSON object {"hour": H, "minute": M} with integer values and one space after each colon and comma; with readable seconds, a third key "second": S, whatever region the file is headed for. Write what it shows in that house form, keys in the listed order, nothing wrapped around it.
{"hour": 2, "minute": 41}
